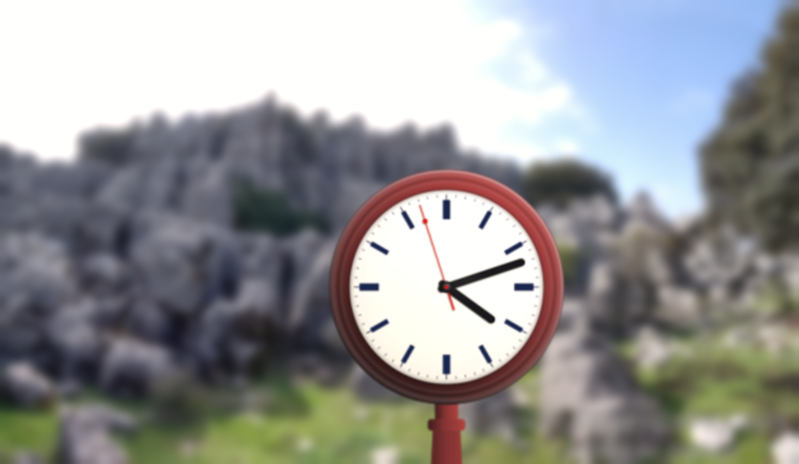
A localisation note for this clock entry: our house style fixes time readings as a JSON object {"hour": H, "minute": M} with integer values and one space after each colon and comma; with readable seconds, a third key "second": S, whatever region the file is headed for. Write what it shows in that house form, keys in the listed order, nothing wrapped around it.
{"hour": 4, "minute": 11, "second": 57}
